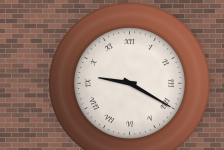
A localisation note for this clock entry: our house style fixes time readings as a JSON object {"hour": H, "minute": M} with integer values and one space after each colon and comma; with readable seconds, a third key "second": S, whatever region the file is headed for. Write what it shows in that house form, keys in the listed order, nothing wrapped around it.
{"hour": 9, "minute": 20}
